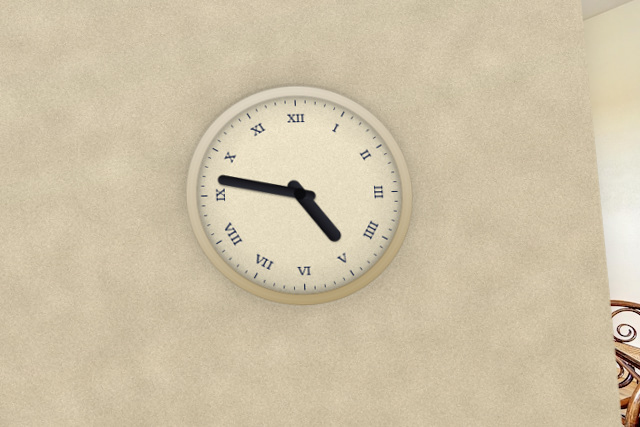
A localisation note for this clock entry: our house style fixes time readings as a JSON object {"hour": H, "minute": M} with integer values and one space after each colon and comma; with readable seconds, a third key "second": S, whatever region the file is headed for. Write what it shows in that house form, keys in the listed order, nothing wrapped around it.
{"hour": 4, "minute": 47}
